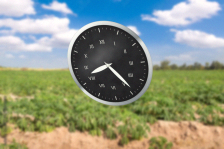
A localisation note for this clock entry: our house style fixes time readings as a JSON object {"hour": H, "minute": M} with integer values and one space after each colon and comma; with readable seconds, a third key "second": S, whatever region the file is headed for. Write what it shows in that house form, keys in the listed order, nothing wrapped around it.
{"hour": 8, "minute": 24}
